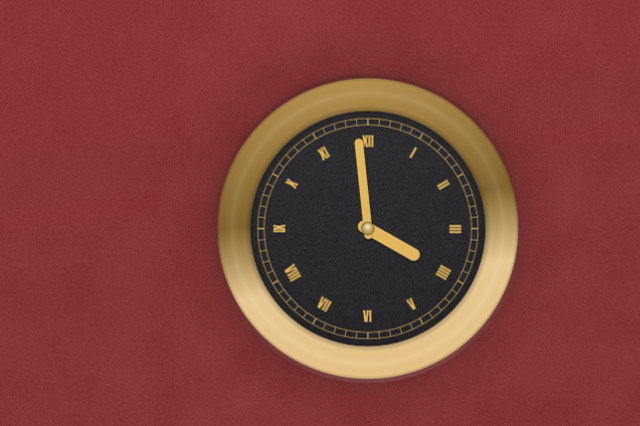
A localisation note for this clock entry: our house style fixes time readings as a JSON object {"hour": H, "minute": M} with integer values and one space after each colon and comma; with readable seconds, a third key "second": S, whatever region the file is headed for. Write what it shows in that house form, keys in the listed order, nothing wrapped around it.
{"hour": 3, "minute": 59}
